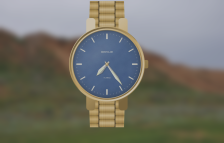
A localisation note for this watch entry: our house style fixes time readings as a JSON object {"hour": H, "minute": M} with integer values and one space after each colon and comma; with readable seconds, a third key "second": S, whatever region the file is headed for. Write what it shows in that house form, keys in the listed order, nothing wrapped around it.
{"hour": 7, "minute": 24}
